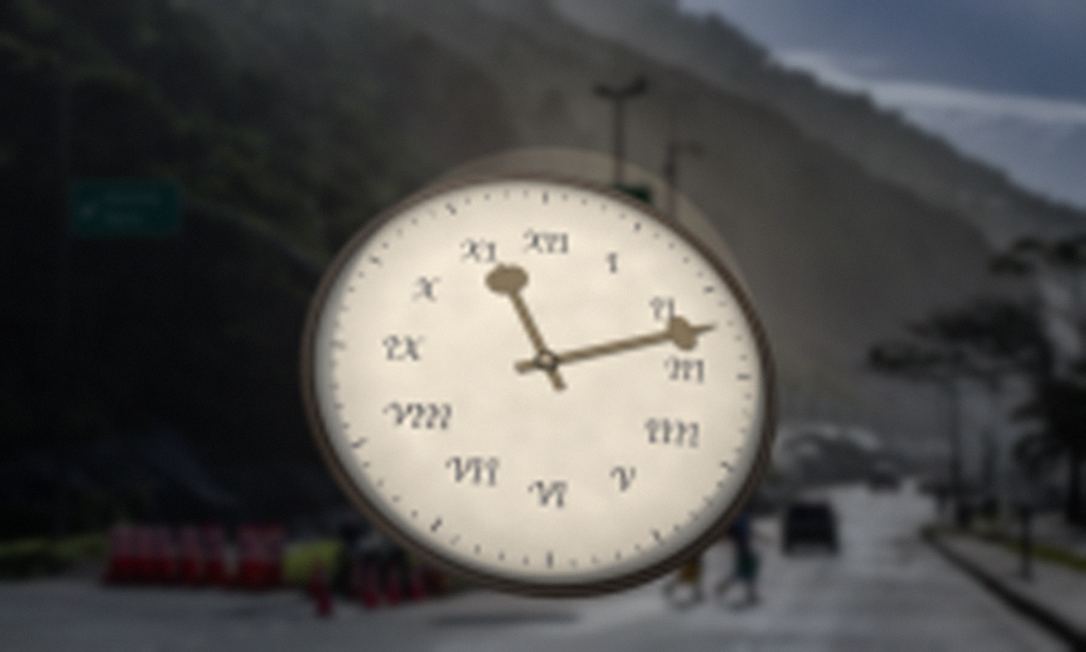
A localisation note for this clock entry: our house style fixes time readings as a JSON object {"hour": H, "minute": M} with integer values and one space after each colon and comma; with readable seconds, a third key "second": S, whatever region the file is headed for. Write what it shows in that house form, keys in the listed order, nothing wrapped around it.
{"hour": 11, "minute": 12}
